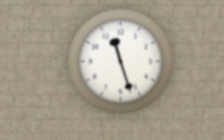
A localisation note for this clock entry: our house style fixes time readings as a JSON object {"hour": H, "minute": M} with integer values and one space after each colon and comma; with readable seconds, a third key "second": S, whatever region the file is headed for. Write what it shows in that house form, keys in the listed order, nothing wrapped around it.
{"hour": 11, "minute": 27}
